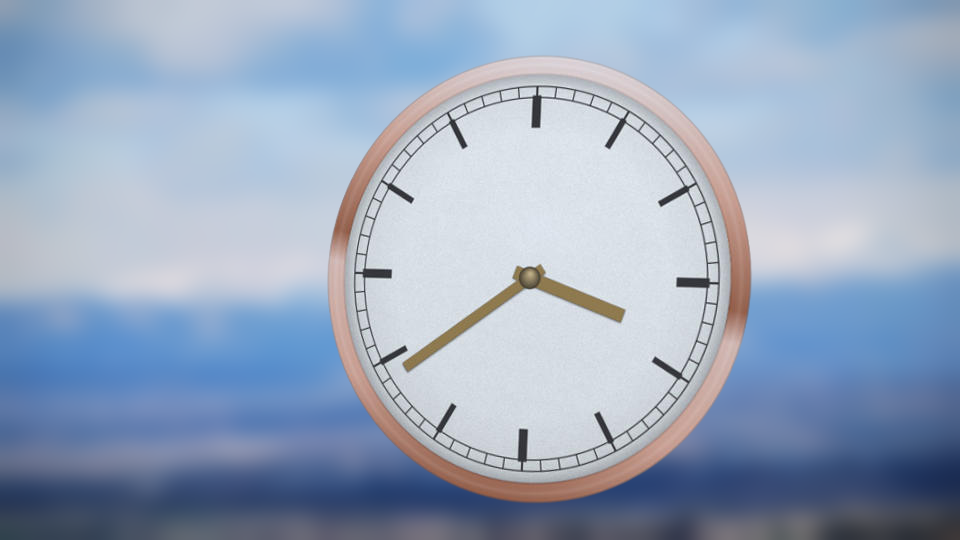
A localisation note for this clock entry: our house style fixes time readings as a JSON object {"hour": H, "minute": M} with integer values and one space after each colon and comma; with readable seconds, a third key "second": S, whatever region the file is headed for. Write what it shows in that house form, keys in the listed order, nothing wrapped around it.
{"hour": 3, "minute": 39}
